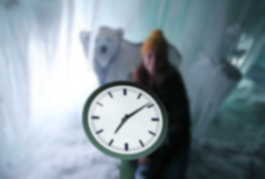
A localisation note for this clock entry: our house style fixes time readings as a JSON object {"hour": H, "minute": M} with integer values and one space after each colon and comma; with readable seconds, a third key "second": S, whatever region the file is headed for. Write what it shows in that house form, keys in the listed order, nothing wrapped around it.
{"hour": 7, "minute": 9}
